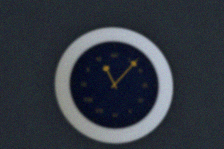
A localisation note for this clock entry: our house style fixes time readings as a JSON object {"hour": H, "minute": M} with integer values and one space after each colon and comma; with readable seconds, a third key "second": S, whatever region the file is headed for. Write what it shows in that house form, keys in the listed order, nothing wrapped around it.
{"hour": 11, "minute": 7}
